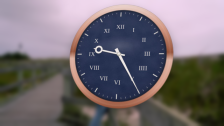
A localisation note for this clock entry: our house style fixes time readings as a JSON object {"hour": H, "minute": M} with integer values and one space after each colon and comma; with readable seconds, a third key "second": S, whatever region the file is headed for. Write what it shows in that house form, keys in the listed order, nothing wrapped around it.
{"hour": 9, "minute": 25}
